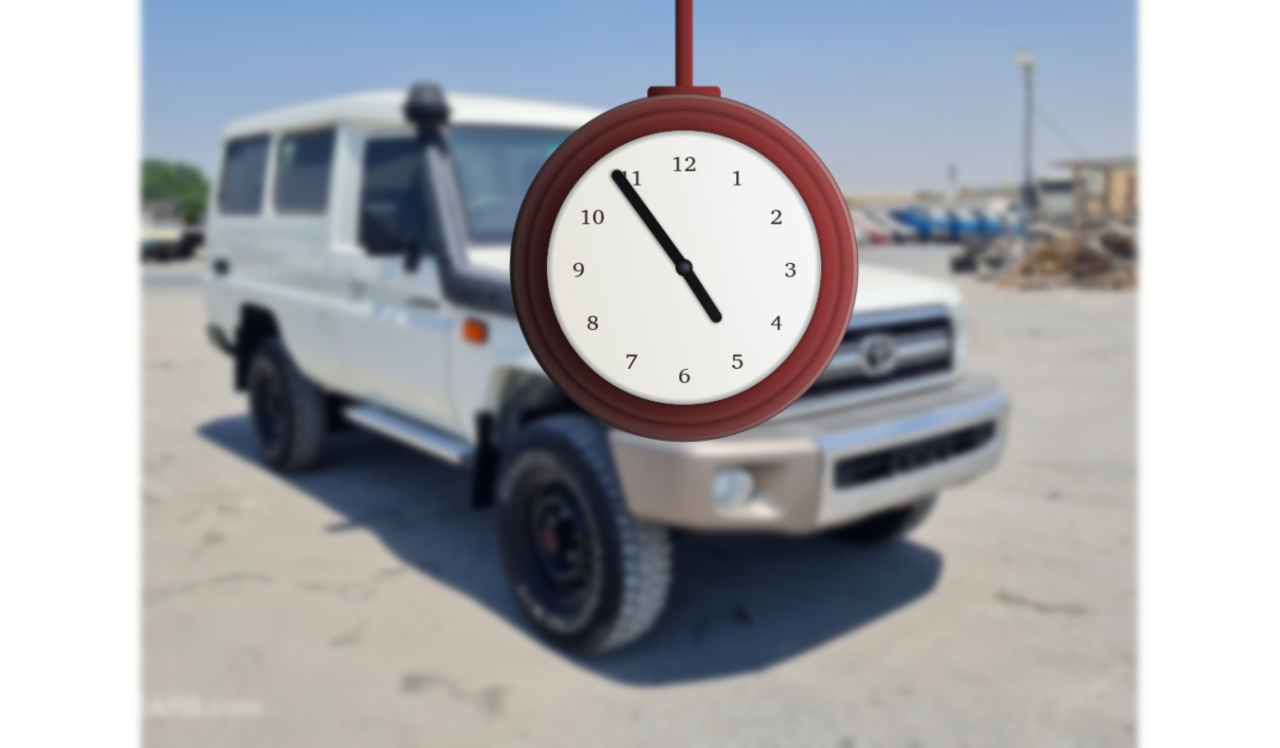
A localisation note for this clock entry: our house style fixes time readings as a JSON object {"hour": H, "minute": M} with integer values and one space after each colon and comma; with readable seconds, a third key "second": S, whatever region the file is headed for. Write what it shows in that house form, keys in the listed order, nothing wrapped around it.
{"hour": 4, "minute": 54}
